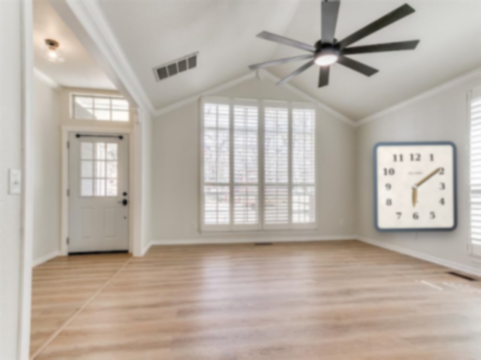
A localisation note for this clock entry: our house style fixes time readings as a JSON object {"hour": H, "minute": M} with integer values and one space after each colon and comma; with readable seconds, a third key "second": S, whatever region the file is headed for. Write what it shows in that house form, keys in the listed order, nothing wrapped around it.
{"hour": 6, "minute": 9}
